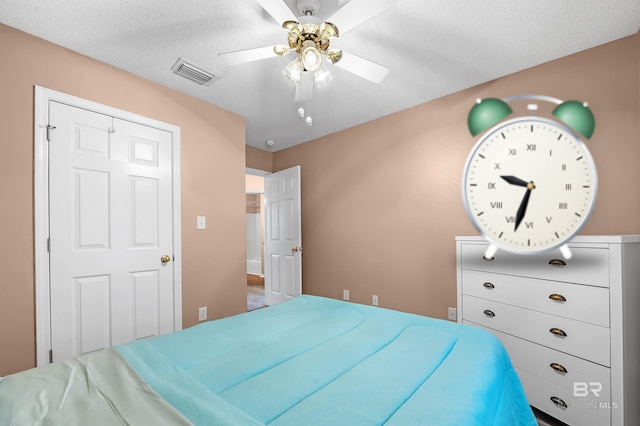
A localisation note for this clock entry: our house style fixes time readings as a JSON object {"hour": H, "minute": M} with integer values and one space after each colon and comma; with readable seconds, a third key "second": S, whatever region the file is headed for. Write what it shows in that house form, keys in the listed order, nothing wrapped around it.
{"hour": 9, "minute": 33}
